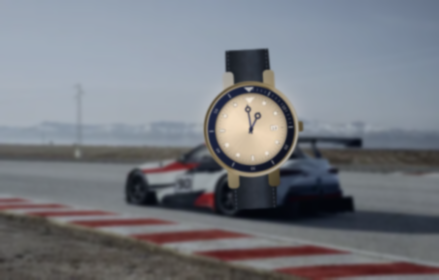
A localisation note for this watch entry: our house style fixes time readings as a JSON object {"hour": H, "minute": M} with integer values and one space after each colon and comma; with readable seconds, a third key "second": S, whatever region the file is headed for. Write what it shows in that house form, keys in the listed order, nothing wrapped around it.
{"hour": 12, "minute": 59}
